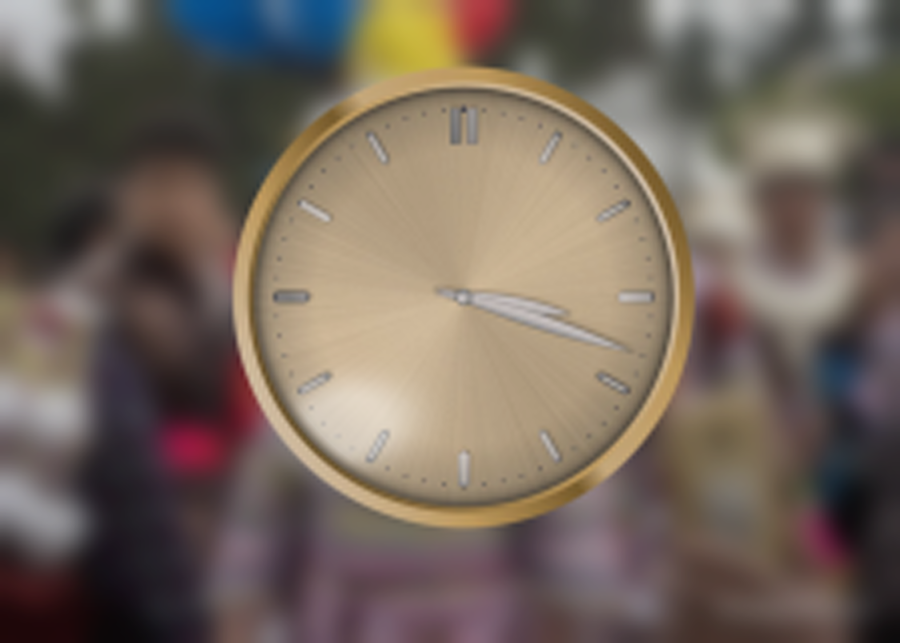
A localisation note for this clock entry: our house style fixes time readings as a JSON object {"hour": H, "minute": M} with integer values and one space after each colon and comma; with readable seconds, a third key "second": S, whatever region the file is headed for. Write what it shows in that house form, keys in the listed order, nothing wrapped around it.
{"hour": 3, "minute": 18}
